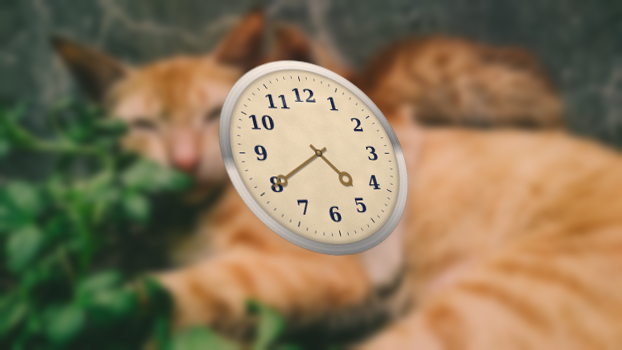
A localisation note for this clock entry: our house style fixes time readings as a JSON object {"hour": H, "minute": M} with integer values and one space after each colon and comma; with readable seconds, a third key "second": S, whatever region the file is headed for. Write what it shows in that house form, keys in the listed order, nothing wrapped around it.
{"hour": 4, "minute": 40}
